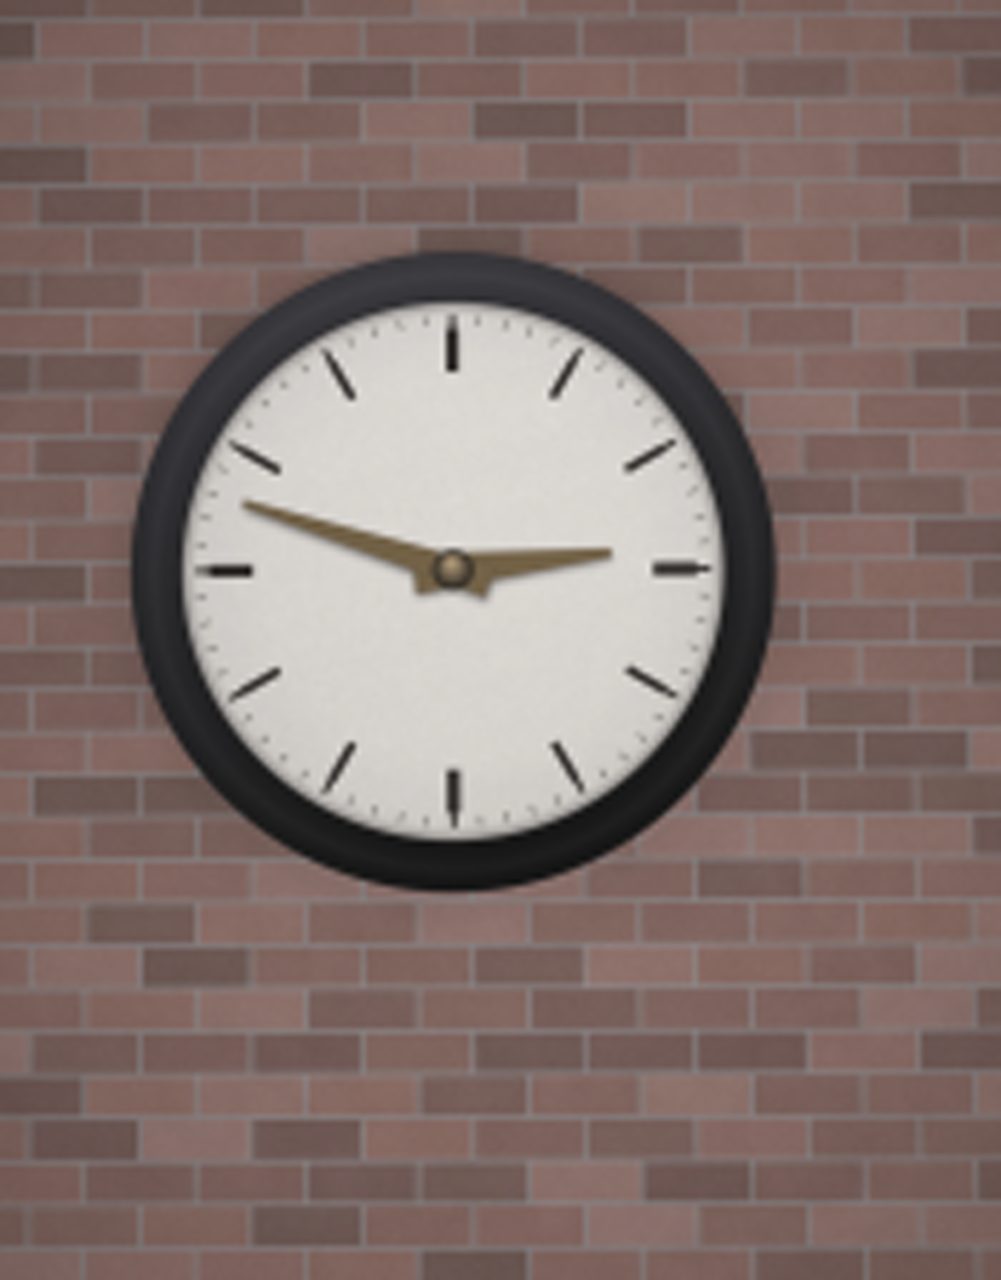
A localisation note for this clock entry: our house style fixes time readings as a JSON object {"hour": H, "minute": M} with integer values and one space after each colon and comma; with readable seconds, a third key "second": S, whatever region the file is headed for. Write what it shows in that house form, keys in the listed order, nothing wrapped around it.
{"hour": 2, "minute": 48}
